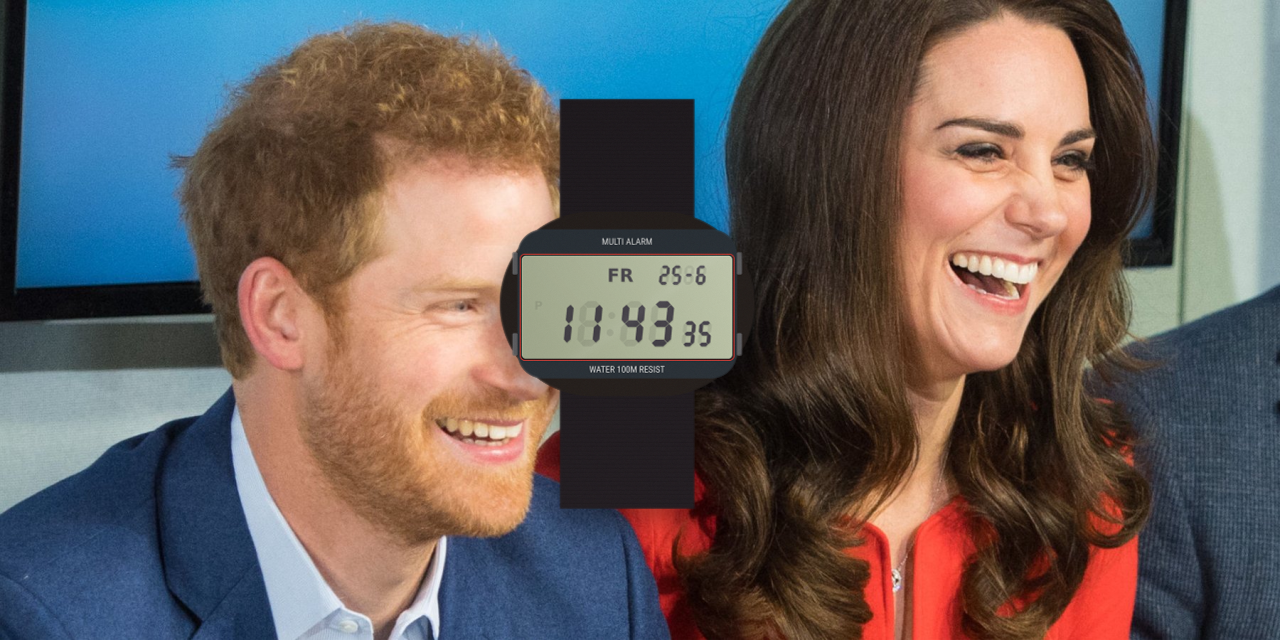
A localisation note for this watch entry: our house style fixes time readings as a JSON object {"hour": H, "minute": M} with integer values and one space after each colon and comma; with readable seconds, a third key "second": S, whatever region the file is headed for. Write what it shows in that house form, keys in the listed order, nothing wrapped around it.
{"hour": 11, "minute": 43, "second": 35}
